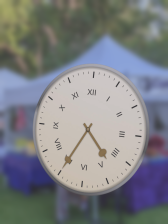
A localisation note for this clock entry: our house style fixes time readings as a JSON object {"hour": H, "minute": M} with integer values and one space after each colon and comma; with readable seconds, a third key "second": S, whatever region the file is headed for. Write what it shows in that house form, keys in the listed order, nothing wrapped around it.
{"hour": 4, "minute": 35}
